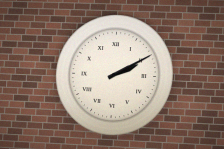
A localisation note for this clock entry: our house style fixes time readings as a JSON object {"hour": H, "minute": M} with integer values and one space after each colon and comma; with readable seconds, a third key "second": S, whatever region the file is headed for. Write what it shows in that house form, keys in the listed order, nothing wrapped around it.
{"hour": 2, "minute": 10}
